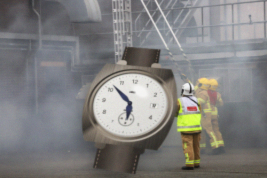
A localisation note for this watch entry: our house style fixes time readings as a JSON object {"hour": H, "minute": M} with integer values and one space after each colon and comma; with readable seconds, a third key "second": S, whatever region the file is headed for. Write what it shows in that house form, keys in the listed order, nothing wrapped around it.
{"hour": 5, "minute": 52}
